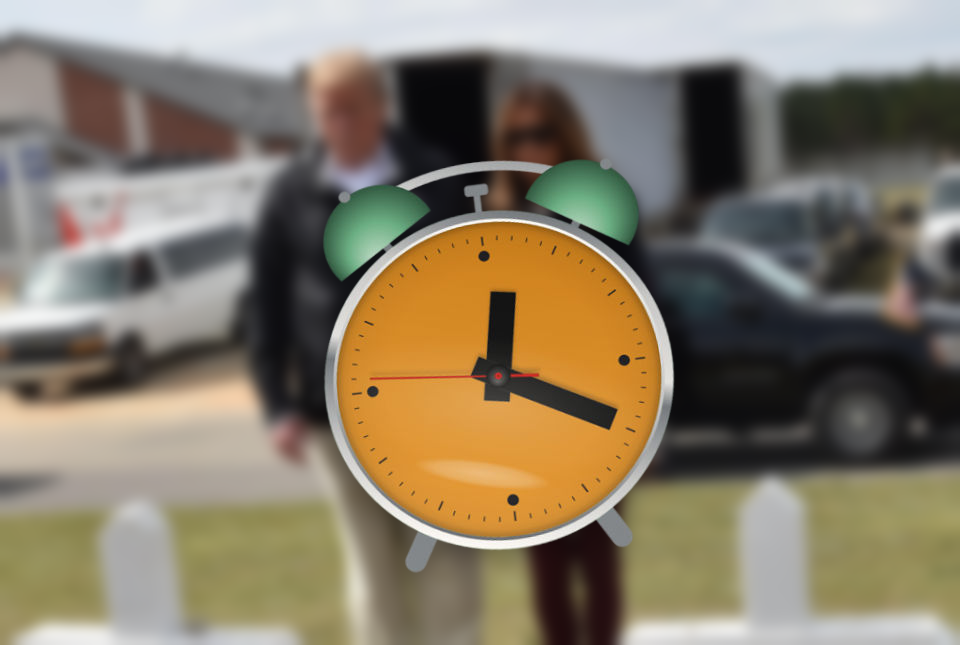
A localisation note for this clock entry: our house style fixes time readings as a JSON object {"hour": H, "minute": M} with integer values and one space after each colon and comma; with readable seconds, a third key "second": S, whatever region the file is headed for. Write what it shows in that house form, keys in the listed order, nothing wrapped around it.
{"hour": 12, "minute": 19, "second": 46}
